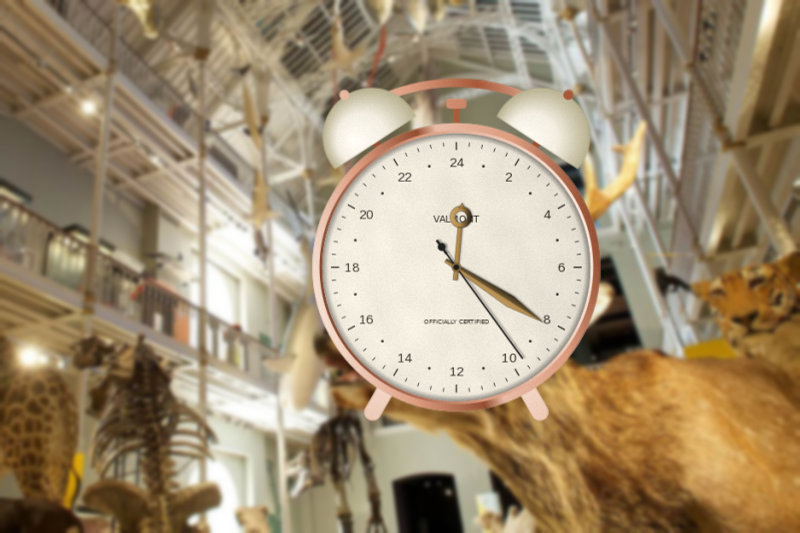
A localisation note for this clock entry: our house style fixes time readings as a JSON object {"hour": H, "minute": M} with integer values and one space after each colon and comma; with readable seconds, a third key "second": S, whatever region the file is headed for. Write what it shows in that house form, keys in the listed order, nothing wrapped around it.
{"hour": 0, "minute": 20, "second": 24}
